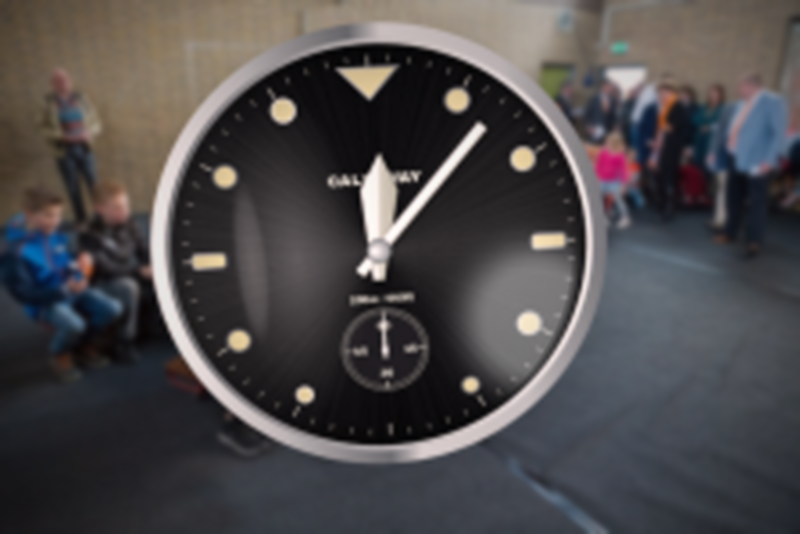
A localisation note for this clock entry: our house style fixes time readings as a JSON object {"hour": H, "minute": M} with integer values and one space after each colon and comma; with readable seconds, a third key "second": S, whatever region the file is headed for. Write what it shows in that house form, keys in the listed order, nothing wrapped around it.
{"hour": 12, "minute": 7}
